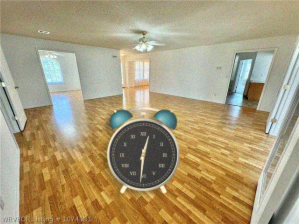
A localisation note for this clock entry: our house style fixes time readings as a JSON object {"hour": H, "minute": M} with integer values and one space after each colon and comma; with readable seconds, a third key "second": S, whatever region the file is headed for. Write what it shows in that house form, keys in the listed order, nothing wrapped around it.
{"hour": 12, "minute": 31}
